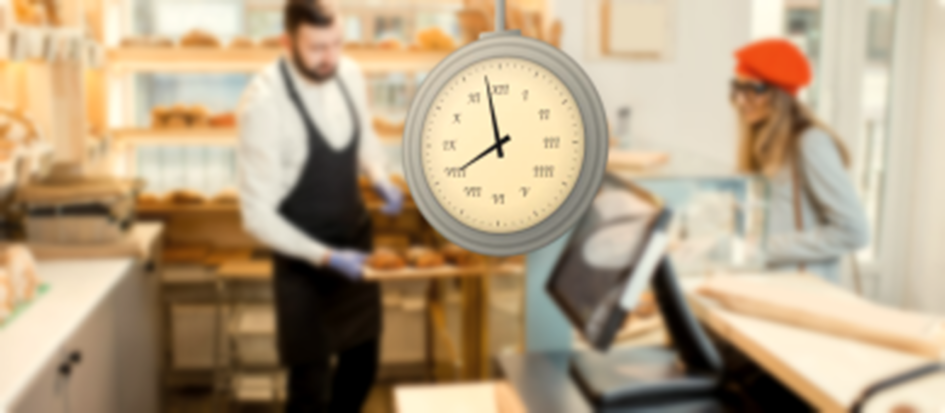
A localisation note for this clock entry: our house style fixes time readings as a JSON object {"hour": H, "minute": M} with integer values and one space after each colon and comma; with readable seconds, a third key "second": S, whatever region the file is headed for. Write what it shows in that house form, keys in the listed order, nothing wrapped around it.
{"hour": 7, "minute": 58}
